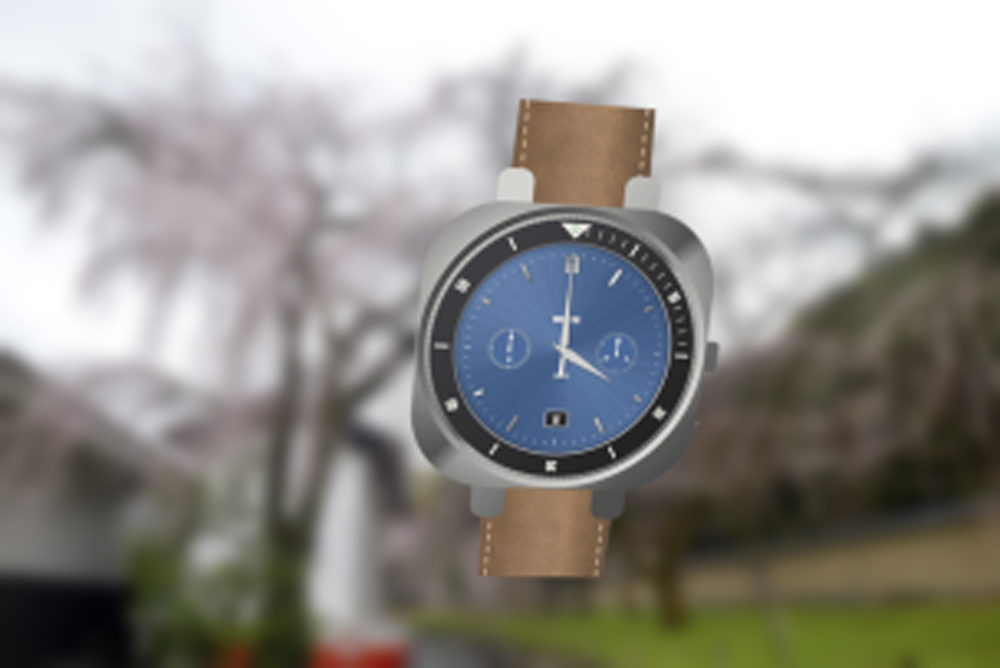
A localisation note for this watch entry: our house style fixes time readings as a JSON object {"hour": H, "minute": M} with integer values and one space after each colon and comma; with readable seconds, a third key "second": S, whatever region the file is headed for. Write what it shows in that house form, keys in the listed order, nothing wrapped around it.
{"hour": 4, "minute": 0}
